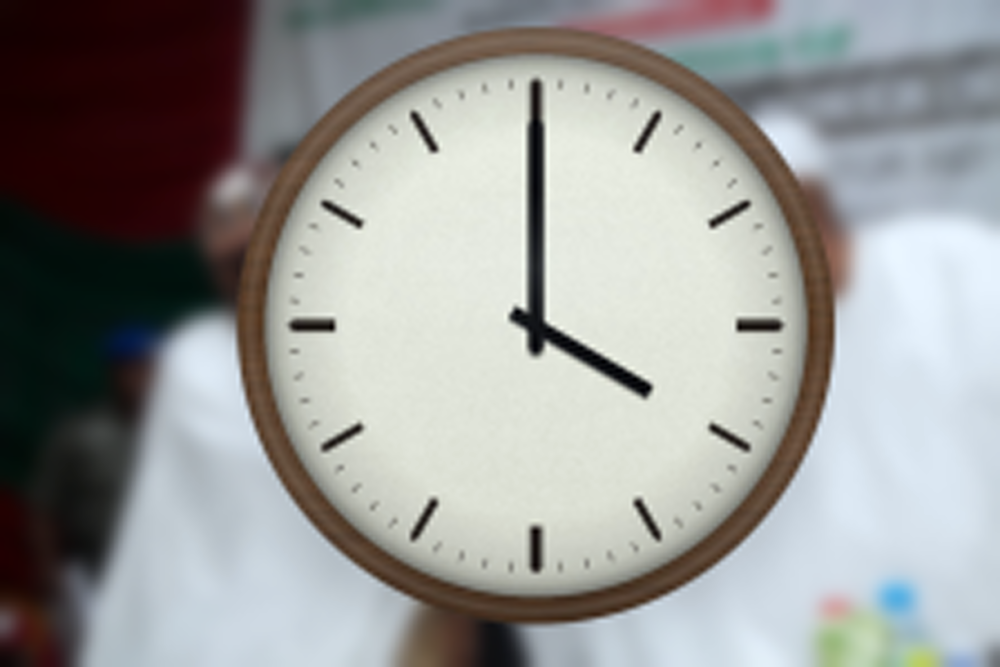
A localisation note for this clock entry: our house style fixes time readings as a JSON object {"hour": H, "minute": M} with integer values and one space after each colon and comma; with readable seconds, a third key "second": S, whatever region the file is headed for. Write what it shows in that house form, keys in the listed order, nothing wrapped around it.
{"hour": 4, "minute": 0}
